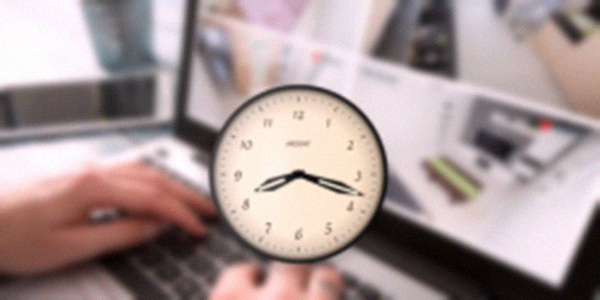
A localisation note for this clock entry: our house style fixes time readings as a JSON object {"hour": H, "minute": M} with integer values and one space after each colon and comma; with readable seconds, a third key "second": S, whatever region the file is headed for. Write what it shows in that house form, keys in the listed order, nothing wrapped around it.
{"hour": 8, "minute": 18}
